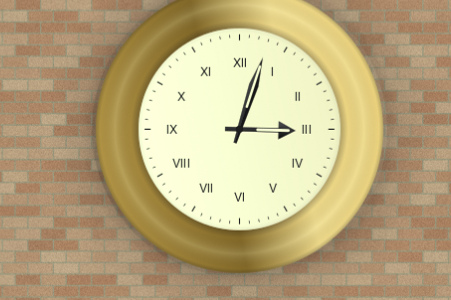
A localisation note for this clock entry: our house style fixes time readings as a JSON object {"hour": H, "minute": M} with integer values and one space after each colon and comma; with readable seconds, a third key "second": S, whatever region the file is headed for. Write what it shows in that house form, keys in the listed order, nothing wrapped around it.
{"hour": 3, "minute": 3}
